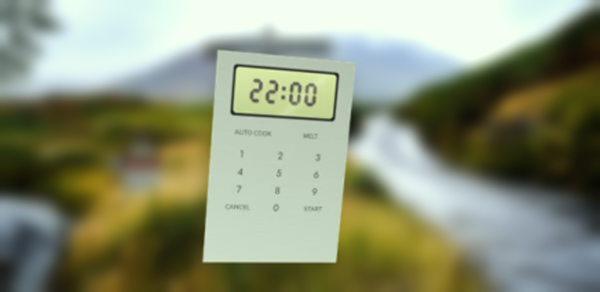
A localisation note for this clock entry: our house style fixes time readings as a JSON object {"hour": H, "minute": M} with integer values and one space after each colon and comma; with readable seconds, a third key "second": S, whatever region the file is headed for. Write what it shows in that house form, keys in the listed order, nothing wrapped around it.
{"hour": 22, "minute": 0}
